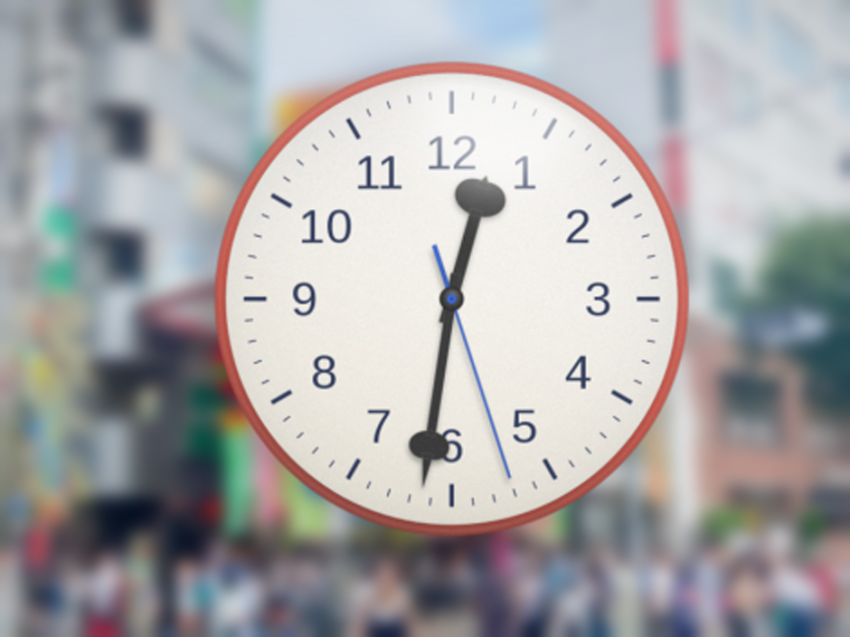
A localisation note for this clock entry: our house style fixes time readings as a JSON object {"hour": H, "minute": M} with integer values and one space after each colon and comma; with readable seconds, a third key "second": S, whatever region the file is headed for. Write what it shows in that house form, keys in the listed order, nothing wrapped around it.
{"hour": 12, "minute": 31, "second": 27}
